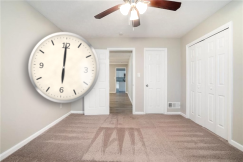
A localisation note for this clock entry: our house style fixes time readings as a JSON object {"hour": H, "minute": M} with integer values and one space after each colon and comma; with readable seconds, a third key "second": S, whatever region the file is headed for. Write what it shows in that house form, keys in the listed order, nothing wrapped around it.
{"hour": 6, "minute": 0}
